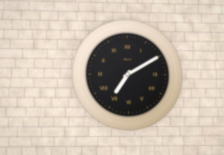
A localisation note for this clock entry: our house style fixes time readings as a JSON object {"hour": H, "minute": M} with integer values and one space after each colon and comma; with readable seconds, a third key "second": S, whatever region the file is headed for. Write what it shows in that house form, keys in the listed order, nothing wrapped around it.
{"hour": 7, "minute": 10}
